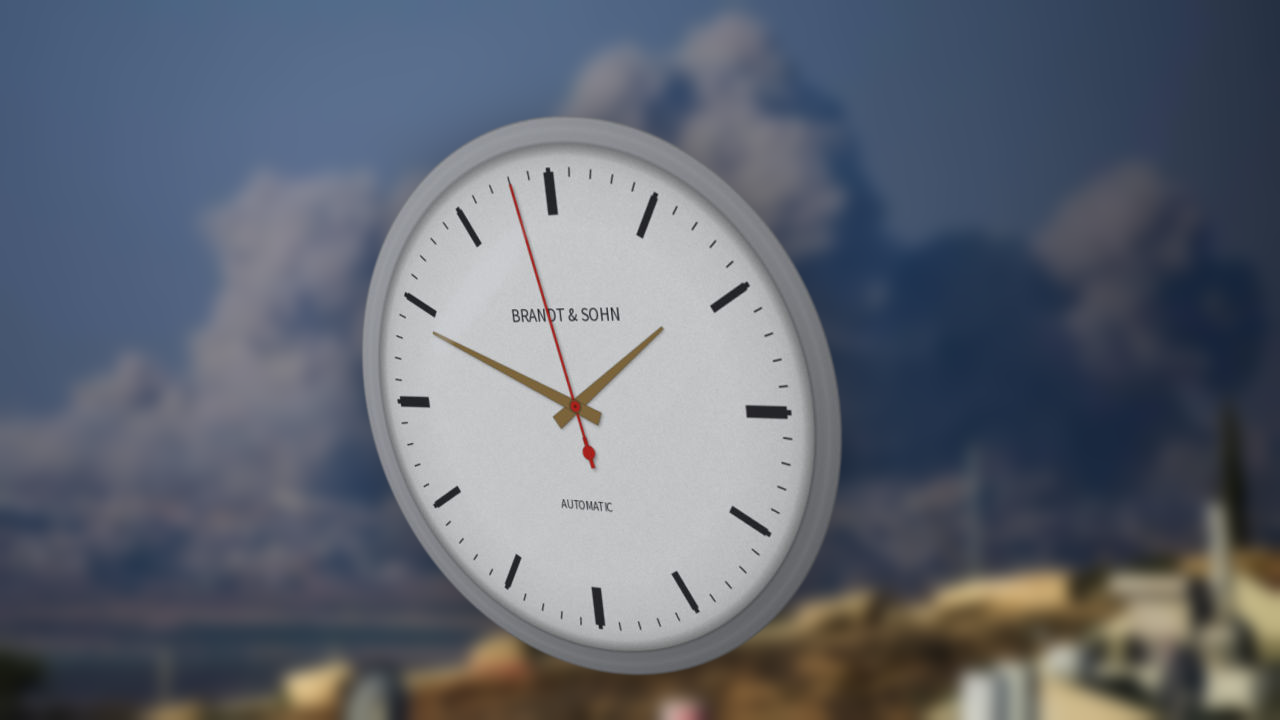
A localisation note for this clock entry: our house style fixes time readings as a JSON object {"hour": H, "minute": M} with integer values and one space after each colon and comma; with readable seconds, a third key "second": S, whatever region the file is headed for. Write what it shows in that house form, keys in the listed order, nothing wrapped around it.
{"hour": 1, "minute": 48, "second": 58}
